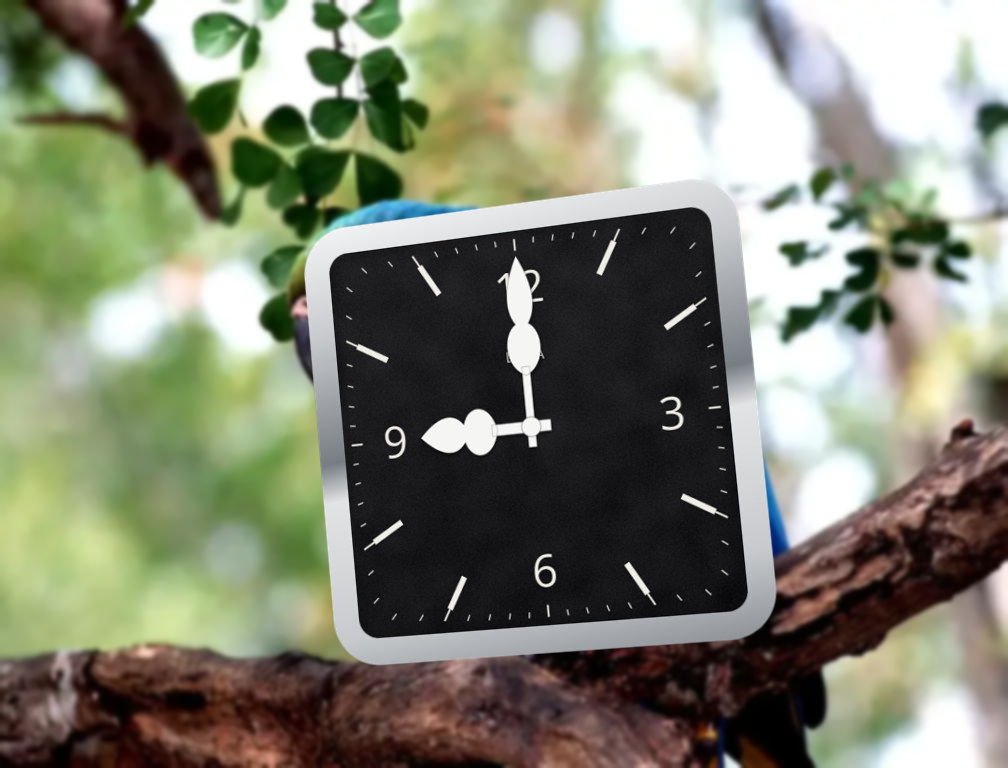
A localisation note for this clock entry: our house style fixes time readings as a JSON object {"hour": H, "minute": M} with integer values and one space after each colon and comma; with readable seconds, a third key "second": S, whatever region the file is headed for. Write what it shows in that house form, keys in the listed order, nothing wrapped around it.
{"hour": 9, "minute": 0}
